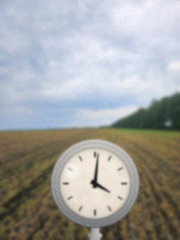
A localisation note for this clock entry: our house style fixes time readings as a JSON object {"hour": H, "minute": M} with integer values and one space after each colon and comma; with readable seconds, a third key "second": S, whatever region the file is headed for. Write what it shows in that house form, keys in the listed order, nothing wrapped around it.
{"hour": 4, "minute": 1}
